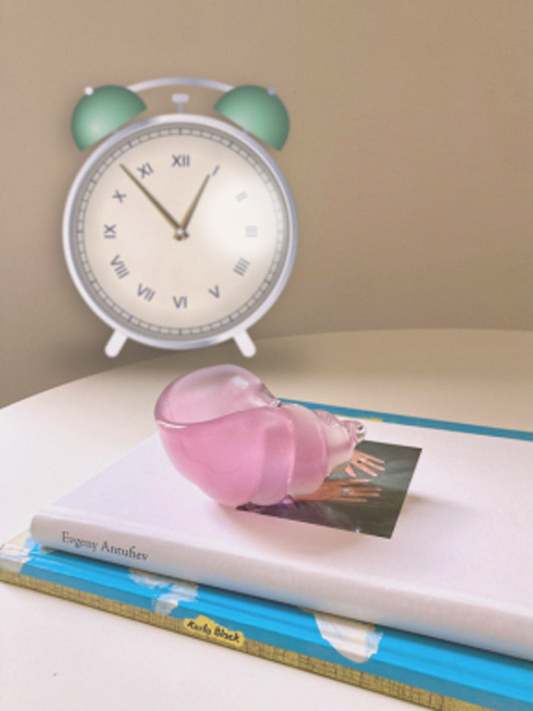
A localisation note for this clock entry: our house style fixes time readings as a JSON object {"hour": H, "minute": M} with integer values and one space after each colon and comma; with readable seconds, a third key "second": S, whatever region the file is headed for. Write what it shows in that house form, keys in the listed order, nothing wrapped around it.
{"hour": 12, "minute": 53}
